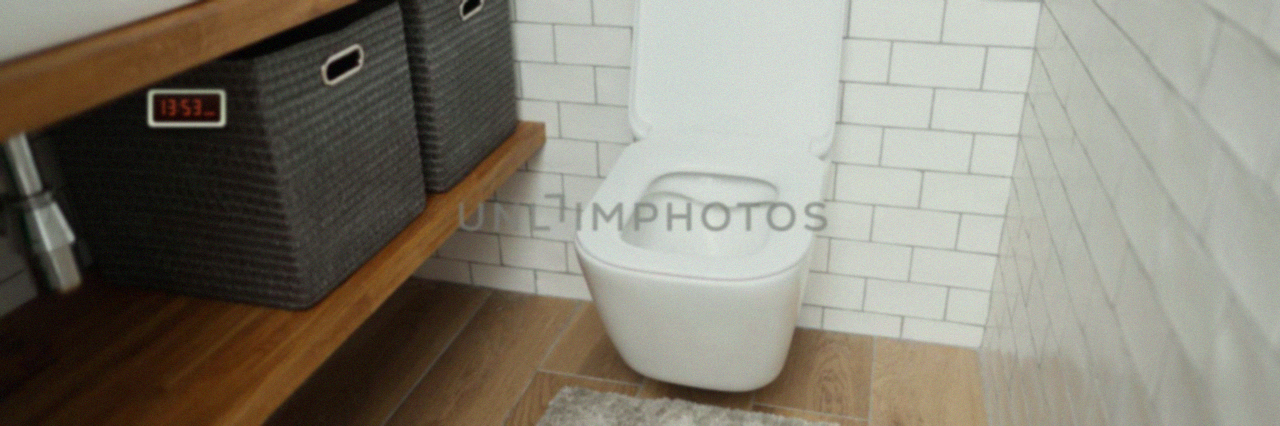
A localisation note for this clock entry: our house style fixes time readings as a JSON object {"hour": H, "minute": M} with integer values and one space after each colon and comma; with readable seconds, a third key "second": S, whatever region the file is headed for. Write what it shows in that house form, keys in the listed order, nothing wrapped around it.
{"hour": 13, "minute": 53}
